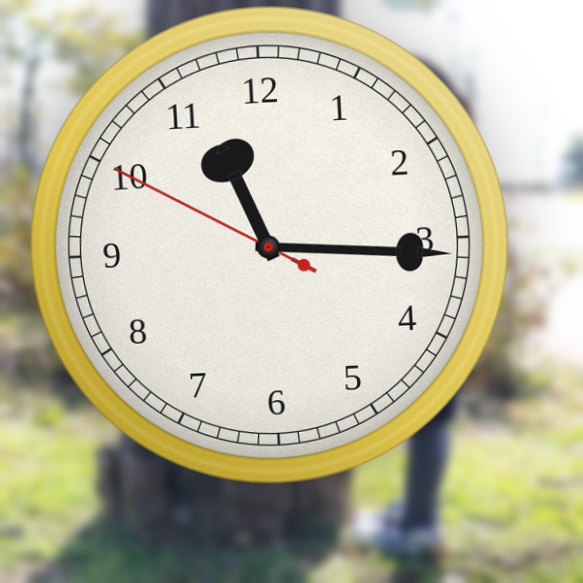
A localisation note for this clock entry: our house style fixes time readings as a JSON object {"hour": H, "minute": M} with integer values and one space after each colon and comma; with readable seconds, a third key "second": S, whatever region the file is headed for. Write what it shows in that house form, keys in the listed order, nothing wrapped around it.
{"hour": 11, "minute": 15, "second": 50}
